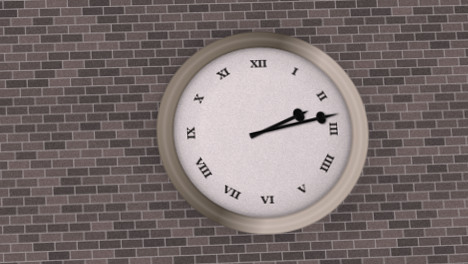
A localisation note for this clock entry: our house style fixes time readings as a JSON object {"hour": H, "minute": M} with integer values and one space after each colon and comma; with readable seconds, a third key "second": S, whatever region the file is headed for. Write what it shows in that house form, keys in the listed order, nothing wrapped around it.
{"hour": 2, "minute": 13}
